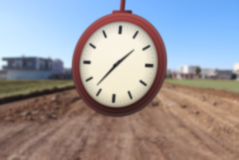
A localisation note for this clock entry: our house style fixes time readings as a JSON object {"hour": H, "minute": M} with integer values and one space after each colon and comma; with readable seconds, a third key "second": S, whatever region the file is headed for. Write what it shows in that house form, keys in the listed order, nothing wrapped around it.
{"hour": 1, "minute": 37}
